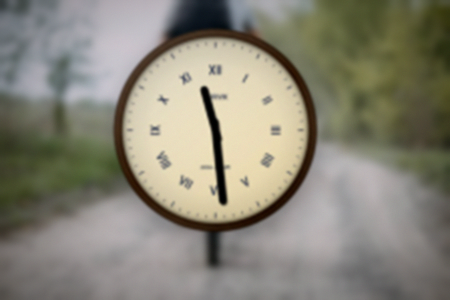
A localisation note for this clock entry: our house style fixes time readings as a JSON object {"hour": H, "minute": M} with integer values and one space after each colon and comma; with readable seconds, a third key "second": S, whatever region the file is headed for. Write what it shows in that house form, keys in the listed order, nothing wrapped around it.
{"hour": 11, "minute": 29}
